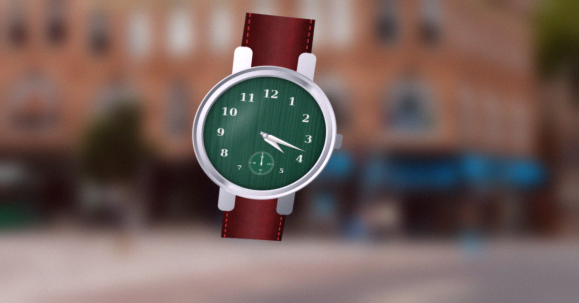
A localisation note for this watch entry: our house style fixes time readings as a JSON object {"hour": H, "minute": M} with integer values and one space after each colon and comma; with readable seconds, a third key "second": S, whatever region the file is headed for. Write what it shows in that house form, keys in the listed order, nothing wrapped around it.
{"hour": 4, "minute": 18}
